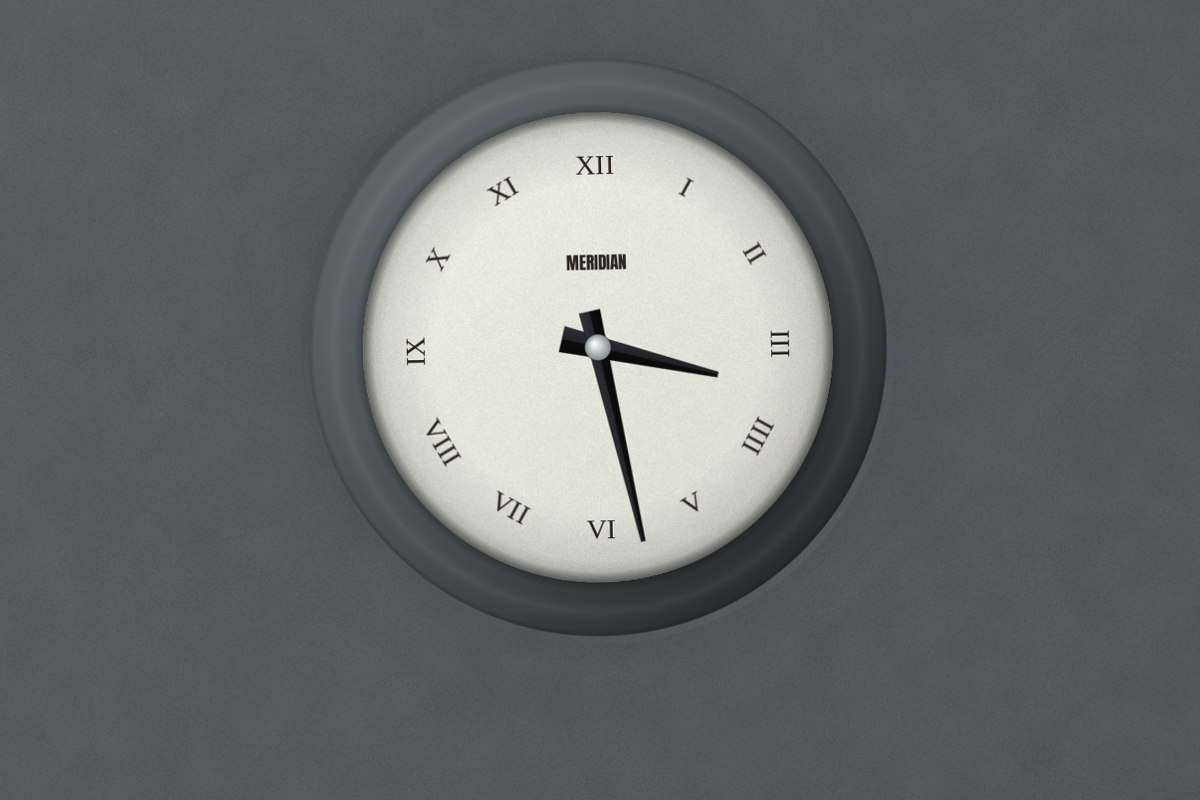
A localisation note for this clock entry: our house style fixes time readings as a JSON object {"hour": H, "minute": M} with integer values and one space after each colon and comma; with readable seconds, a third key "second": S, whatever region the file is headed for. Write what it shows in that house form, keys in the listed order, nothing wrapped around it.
{"hour": 3, "minute": 28}
